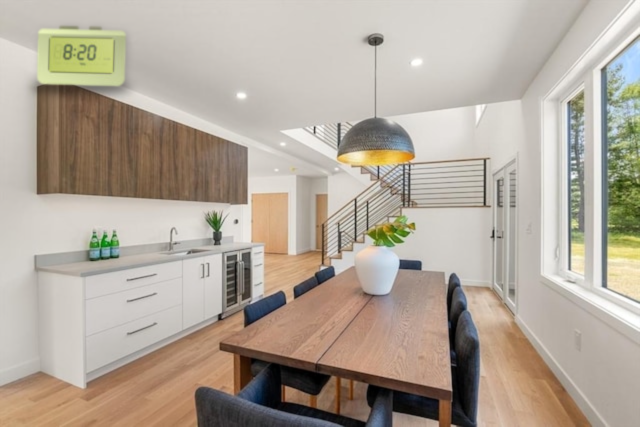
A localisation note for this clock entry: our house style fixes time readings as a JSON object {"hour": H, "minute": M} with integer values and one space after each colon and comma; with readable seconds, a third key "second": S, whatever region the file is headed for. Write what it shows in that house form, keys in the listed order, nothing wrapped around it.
{"hour": 8, "minute": 20}
